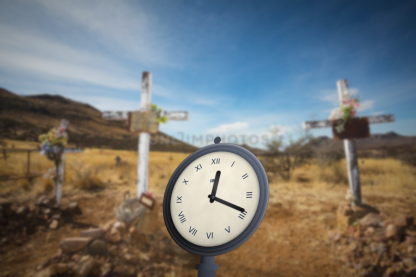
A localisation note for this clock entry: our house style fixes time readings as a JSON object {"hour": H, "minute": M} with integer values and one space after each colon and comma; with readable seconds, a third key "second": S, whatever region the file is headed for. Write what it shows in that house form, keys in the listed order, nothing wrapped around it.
{"hour": 12, "minute": 19}
